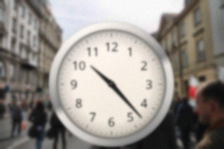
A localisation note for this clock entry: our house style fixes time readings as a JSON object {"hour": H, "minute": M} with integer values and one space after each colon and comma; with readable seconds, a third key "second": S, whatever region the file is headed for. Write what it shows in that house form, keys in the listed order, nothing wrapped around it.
{"hour": 10, "minute": 23}
